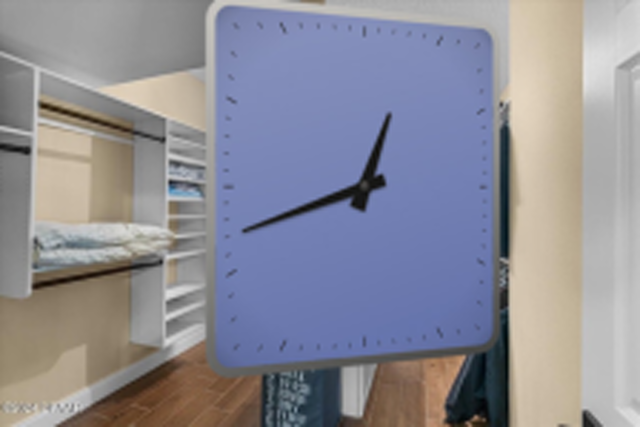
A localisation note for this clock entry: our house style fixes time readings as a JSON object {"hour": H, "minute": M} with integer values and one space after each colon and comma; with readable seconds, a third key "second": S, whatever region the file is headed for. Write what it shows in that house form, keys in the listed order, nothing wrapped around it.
{"hour": 12, "minute": 42}
